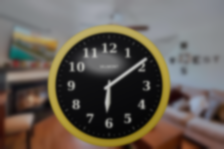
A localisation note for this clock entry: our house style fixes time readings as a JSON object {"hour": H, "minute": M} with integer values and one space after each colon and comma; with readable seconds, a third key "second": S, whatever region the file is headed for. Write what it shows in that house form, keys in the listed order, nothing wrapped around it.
{"hour": 6, "minute": 9}
